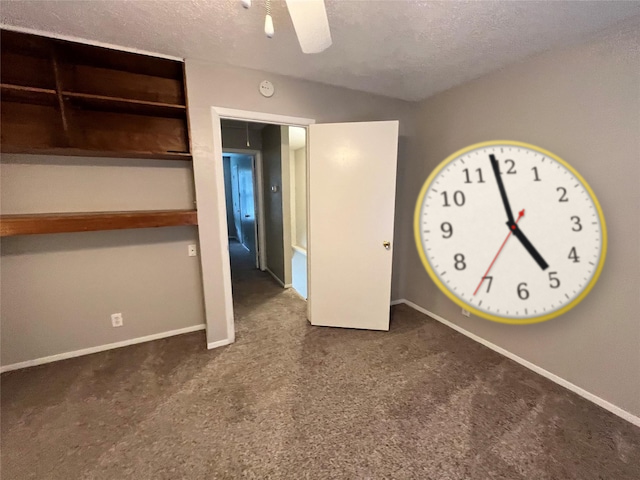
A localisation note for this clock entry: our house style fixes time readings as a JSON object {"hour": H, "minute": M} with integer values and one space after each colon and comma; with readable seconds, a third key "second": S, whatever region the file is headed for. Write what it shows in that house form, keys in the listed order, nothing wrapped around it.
{"hour": 4, "minute": 58, "second": 36}
